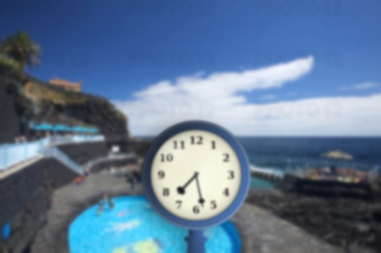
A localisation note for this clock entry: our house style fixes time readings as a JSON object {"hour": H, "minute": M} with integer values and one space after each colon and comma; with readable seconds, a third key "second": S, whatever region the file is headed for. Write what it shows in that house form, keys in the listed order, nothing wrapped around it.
{"hour": 7, "minute": 28}
